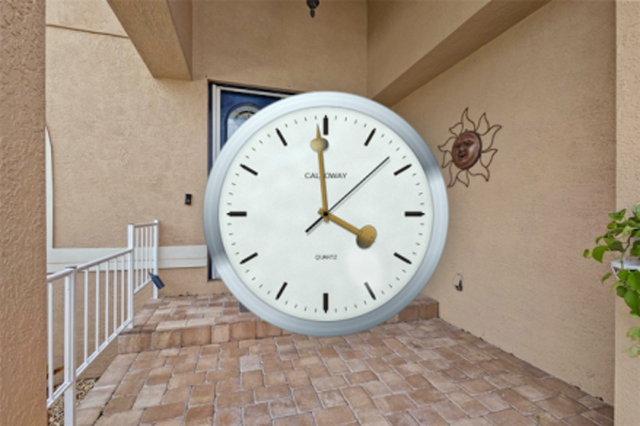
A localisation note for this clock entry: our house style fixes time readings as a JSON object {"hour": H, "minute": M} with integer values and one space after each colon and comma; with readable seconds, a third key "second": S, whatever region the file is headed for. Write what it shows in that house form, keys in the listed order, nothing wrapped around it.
{"hour": 3, "minute": 59, "second": 8}
